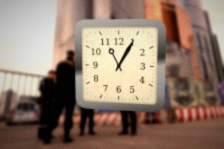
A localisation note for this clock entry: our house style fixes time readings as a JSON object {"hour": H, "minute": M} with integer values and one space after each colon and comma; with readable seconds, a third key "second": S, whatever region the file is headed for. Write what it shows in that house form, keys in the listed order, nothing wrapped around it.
{"hour": 11, "minute": 5}
